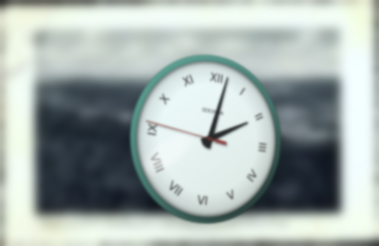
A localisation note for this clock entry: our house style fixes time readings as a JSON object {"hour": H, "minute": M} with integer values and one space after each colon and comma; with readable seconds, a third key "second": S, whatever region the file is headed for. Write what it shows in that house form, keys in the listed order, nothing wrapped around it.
{"hour": 2, "minute": 1, "second": 46}
